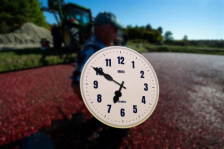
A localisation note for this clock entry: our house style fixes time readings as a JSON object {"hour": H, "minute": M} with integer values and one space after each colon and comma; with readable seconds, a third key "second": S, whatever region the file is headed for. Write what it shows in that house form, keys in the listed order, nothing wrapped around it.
{"hour": 6, "minute": 50}
